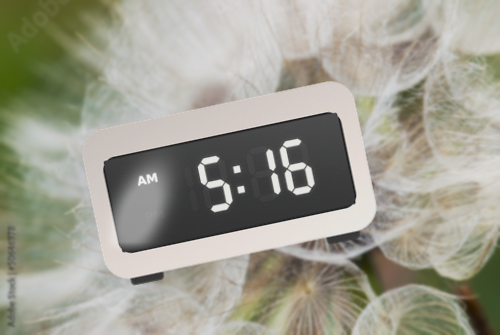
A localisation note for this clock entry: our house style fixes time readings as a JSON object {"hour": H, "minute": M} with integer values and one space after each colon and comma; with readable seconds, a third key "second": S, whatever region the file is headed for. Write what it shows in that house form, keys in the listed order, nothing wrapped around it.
{"hour": 5, "minute": 16}
